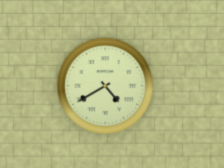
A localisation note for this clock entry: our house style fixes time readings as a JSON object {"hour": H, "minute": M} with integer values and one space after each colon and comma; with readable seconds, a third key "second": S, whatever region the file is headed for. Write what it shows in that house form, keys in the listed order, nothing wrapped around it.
{"hour": 4, "minute": 40}
